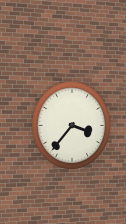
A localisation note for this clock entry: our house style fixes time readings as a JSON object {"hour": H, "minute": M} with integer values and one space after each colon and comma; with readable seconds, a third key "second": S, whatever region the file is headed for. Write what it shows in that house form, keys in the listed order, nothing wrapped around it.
{"hour": 3, "minute": 37}
